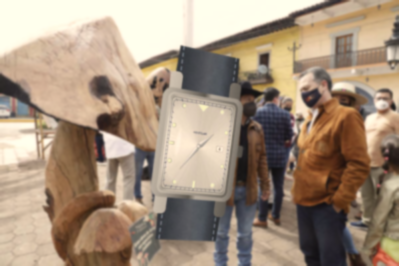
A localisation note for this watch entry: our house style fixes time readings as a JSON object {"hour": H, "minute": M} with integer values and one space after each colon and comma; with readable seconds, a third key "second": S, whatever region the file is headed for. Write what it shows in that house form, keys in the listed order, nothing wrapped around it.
{"hour": 1, "minute": 36}
